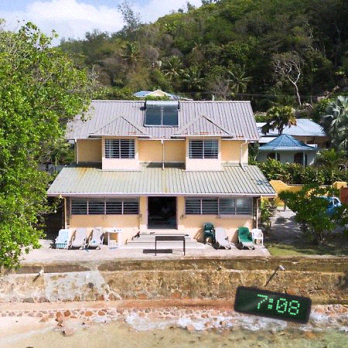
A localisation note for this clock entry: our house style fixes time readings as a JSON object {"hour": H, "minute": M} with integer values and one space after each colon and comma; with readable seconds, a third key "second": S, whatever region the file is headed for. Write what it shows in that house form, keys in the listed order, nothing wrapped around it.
{"hour": 7, "minute": 8}
